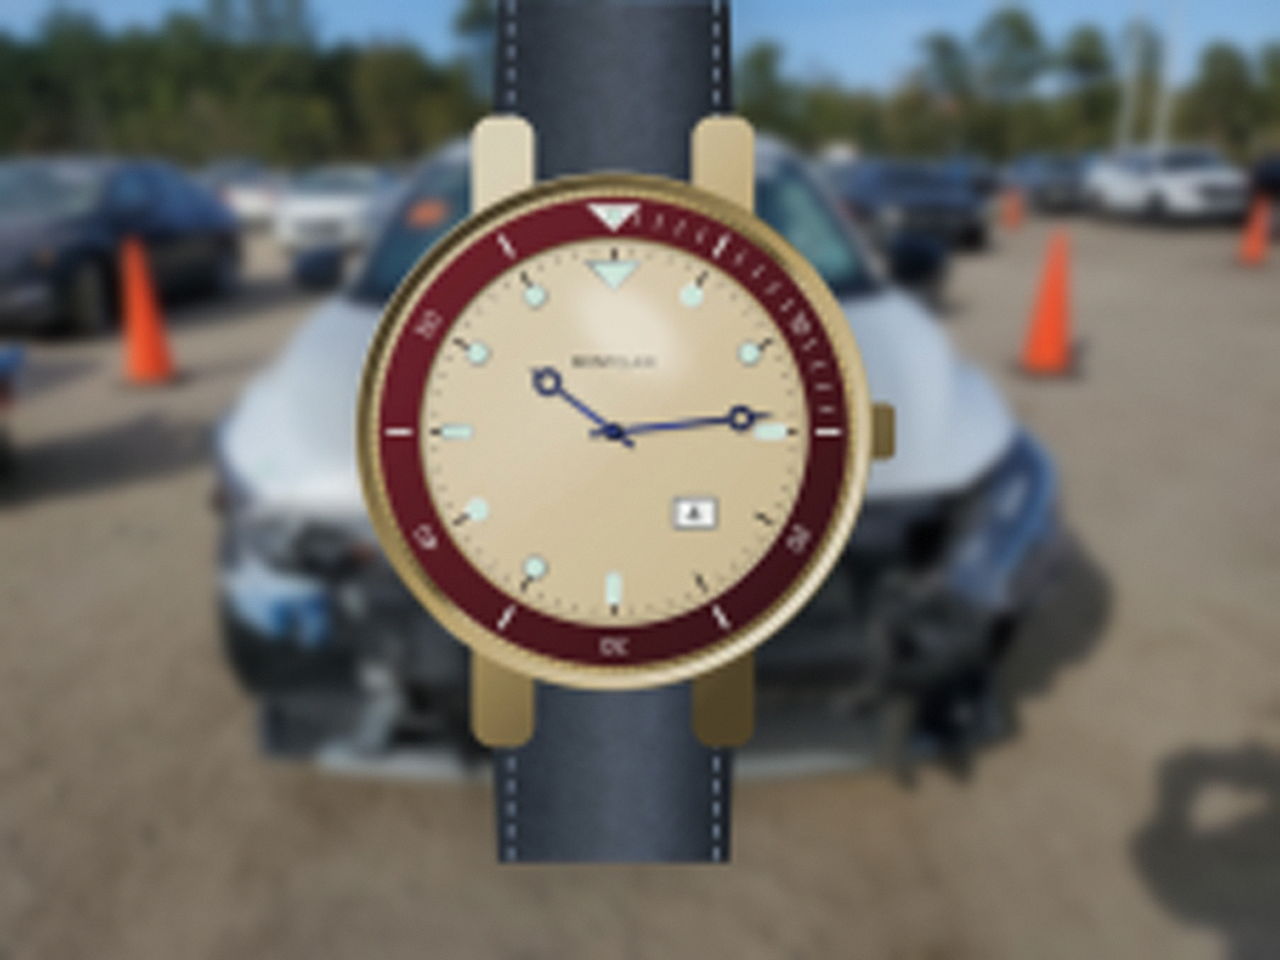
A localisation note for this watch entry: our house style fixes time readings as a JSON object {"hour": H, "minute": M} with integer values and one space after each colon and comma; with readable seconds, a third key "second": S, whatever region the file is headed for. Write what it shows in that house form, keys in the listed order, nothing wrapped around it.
{"hour": 10, "minute": 14}
